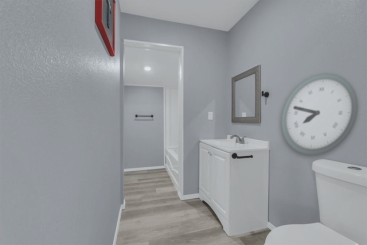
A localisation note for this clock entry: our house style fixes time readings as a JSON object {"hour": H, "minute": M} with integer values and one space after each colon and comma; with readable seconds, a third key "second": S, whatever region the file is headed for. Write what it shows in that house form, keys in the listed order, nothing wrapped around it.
{"hour": 7, "minute": 47}
